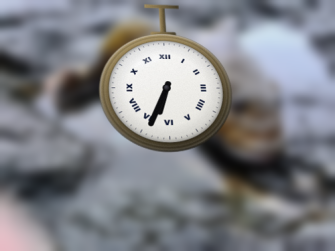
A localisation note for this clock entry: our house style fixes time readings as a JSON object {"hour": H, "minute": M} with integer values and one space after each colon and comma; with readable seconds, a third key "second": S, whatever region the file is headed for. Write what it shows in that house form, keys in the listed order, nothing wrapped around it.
{"hour": 6, "minute": 34}
